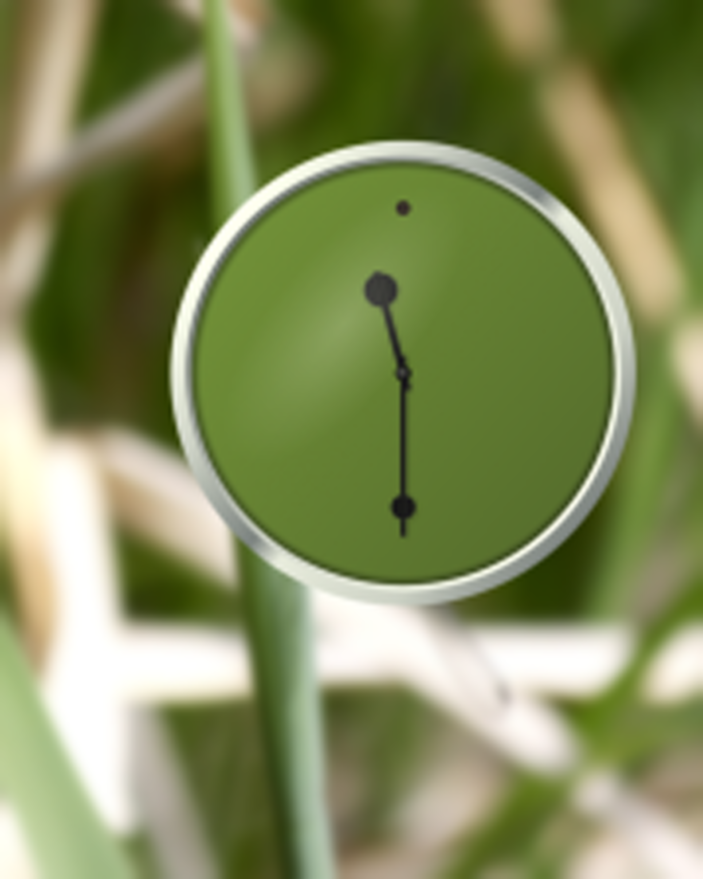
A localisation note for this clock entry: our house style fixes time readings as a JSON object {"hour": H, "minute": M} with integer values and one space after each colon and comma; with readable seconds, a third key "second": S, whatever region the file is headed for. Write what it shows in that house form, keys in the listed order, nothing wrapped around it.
{"hour": 11, "minute": 30}
